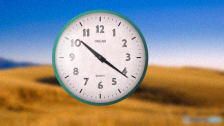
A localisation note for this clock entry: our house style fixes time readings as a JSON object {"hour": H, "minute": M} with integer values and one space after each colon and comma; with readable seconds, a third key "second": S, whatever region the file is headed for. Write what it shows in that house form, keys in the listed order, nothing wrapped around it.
{"hour": 10, "minute": 21}
